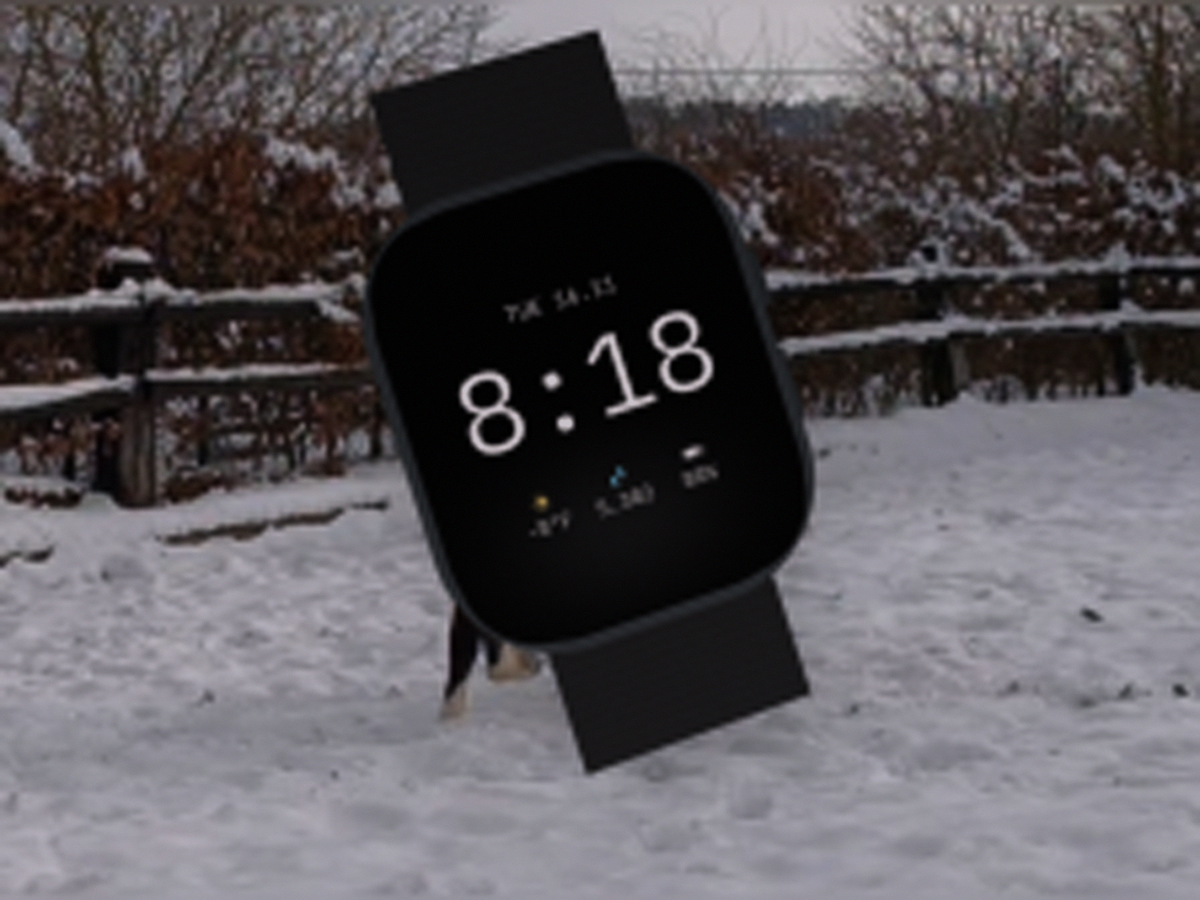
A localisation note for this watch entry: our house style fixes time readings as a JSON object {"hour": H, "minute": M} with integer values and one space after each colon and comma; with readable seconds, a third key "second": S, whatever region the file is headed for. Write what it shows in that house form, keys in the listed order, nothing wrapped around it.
{"hour": 8, "minute": 18}
